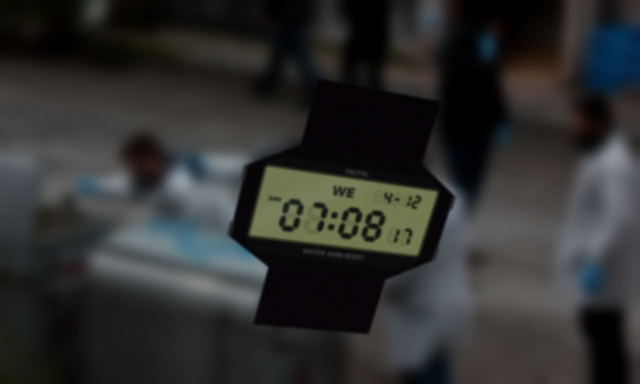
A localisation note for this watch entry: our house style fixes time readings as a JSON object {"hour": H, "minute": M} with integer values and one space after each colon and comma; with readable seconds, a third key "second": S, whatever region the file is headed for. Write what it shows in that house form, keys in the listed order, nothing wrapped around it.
{"hour": 7, "minute": 8, "second": 17}
